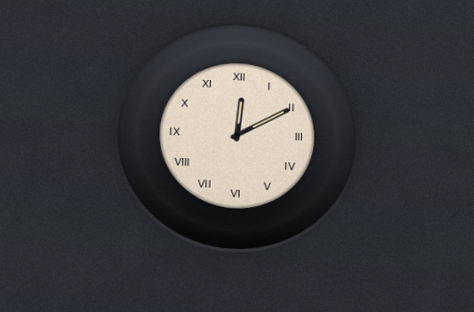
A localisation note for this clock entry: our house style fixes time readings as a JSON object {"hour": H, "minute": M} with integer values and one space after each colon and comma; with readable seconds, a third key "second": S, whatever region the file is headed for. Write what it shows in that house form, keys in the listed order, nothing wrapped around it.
{"hour": 12, "minute": 10}
